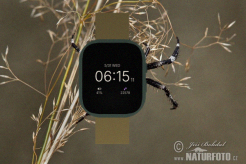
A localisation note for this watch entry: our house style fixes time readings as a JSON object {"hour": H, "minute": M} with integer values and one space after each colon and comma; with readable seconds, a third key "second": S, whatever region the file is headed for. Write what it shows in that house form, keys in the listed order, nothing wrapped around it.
{"hour": 6, "minute": 15}
